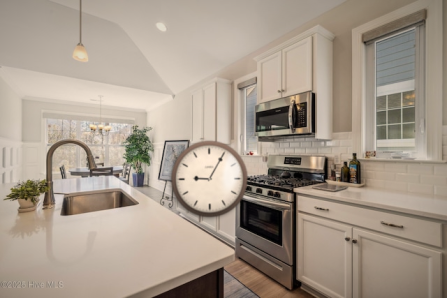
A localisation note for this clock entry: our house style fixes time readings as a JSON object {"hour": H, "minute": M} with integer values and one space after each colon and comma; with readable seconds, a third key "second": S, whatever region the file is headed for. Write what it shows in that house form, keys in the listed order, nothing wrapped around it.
{"hour": 9, "minute": 5}
